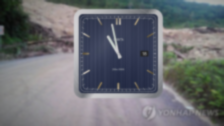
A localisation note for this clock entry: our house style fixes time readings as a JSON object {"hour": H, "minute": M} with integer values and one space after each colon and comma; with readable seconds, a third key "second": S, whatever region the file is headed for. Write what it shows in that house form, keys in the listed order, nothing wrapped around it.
{"hour": 10, "minute": 58}
